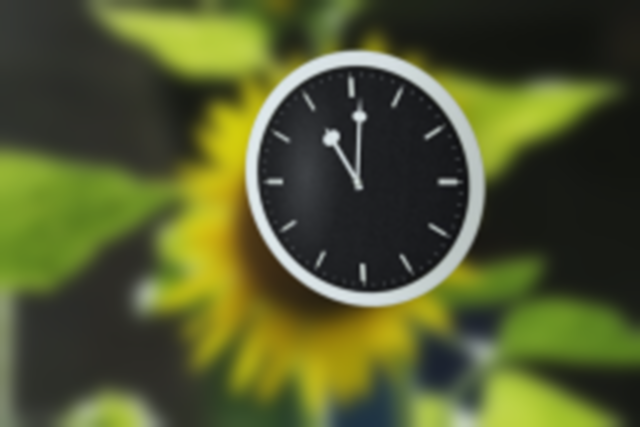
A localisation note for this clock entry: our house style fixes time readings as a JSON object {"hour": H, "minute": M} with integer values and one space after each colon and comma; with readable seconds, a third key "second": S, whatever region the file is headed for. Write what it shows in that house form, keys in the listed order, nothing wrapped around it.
{"hour": 11, "minute": 1}
